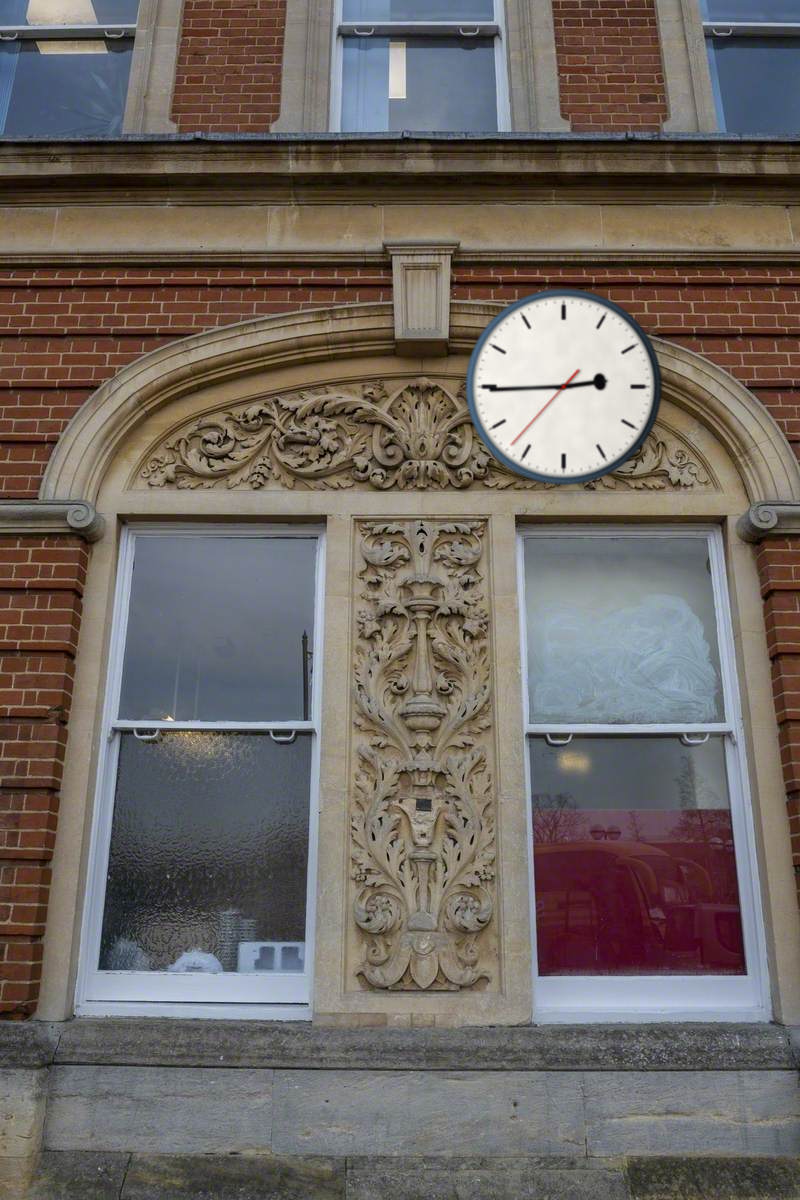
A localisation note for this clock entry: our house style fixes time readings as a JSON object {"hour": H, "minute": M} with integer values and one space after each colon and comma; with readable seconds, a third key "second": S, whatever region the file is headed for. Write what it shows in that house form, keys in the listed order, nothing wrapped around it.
{"hour": 2, "minute": 44, "second": 37}
